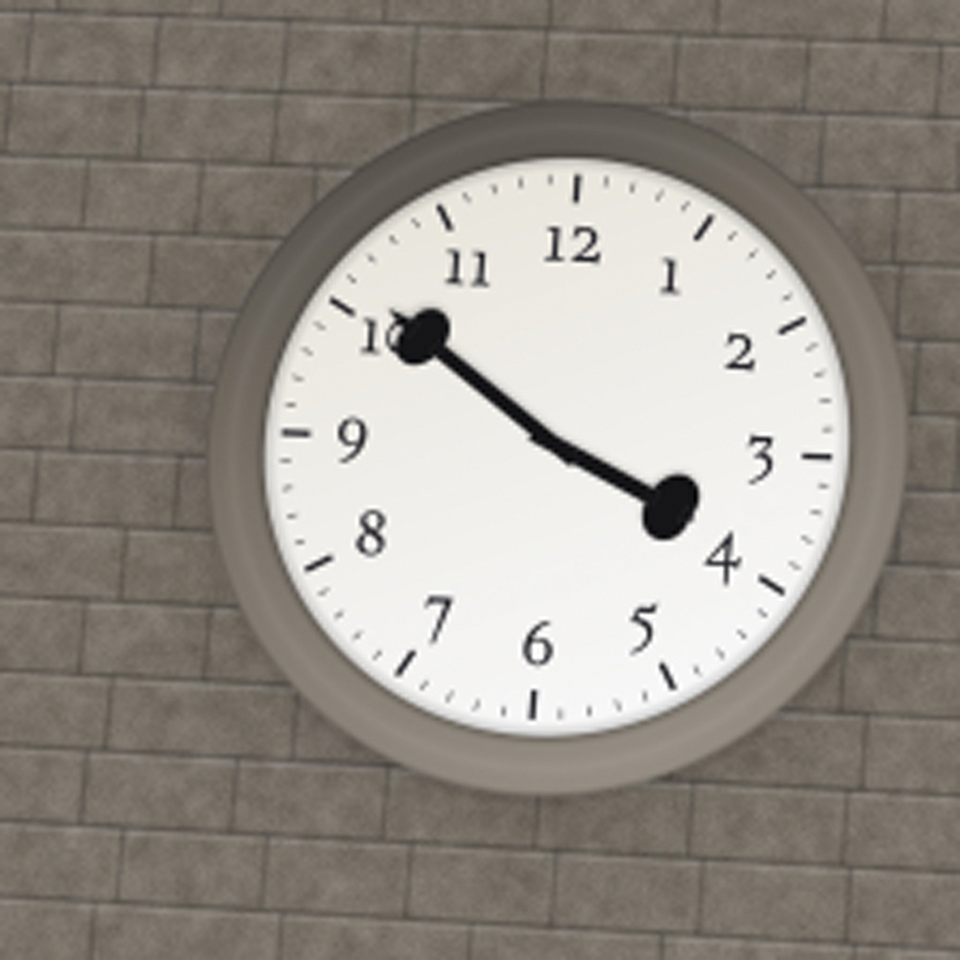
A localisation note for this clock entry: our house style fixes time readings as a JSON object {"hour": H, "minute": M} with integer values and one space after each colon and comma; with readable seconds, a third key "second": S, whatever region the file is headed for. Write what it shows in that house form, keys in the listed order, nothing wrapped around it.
{"hour": 3, "minute": 51}
